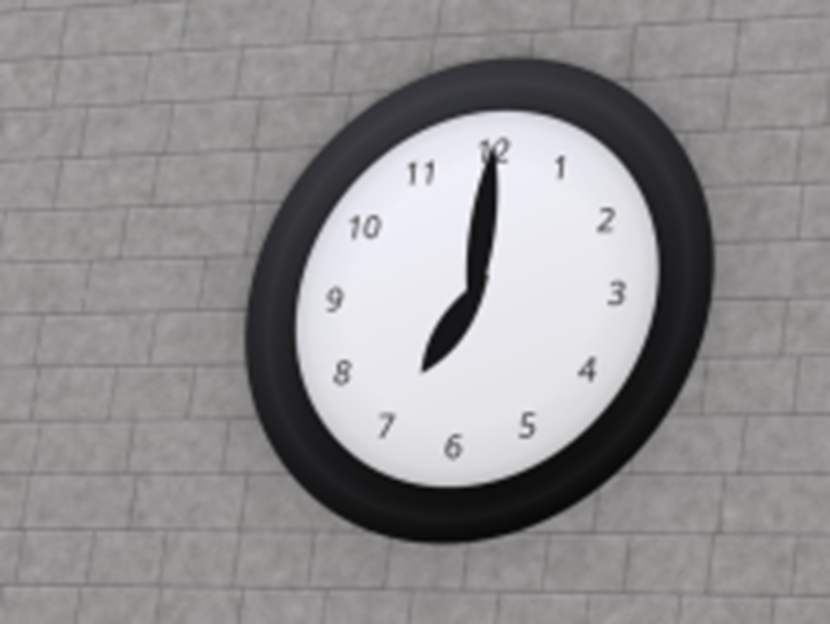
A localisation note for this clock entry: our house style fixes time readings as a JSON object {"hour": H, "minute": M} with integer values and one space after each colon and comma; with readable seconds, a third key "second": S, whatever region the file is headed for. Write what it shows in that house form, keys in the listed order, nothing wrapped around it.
{"hour": 7, "minute": 0}
